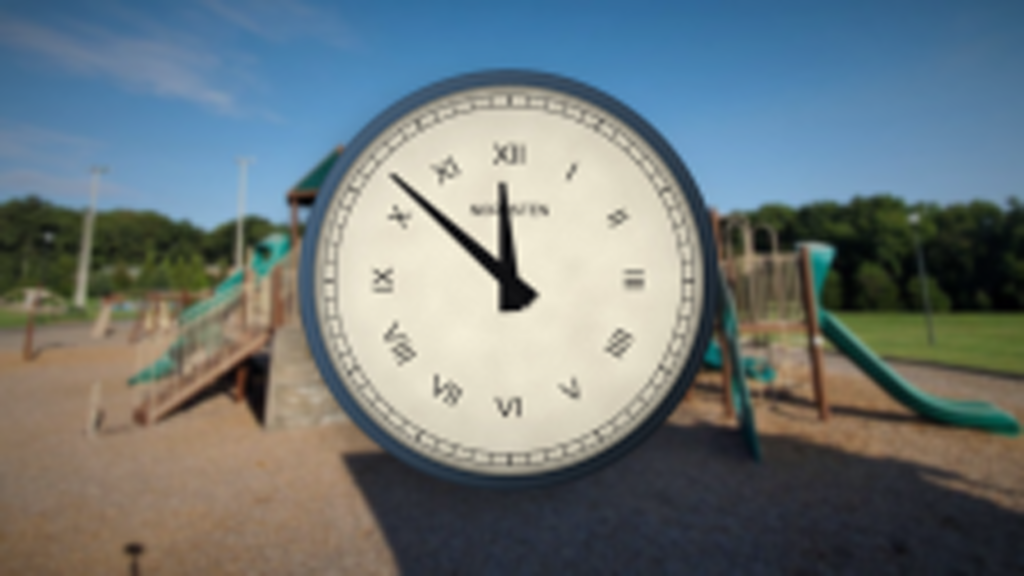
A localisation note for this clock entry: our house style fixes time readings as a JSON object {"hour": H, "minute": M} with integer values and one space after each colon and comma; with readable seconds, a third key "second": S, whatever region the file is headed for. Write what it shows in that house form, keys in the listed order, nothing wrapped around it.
{"hour": 11, "minute": 52}
